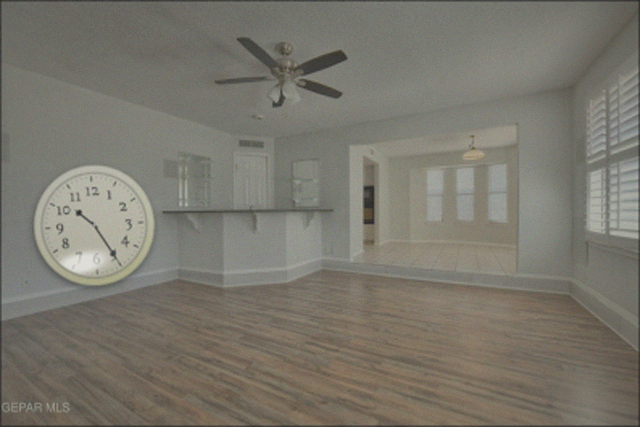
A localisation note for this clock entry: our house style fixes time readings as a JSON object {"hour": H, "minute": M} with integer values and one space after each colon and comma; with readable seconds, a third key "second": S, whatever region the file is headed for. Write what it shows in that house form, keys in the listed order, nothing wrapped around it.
{"hour": 10, "minute": 25}
